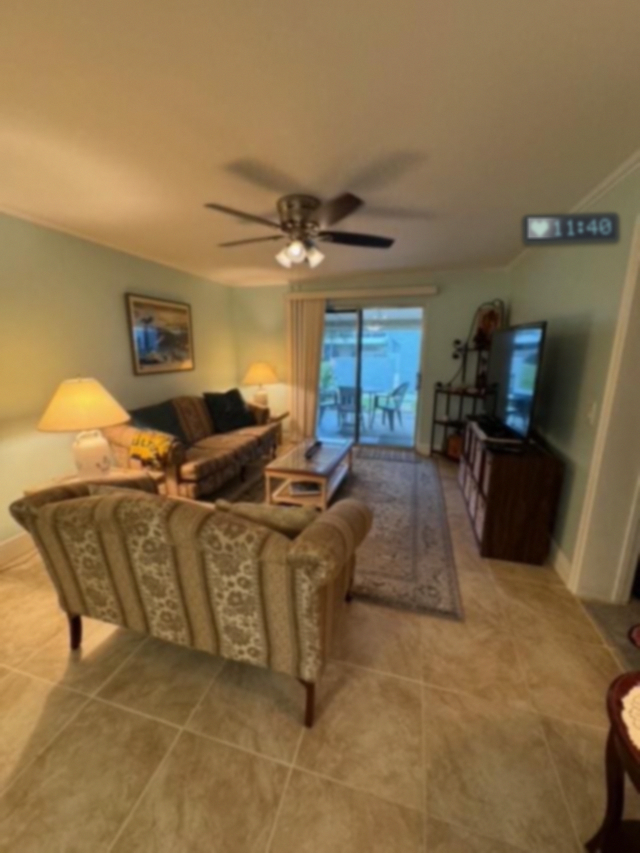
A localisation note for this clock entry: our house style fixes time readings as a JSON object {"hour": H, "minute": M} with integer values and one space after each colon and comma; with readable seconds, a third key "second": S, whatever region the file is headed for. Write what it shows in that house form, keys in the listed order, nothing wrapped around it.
{"hour": 11, "minute": 40}
